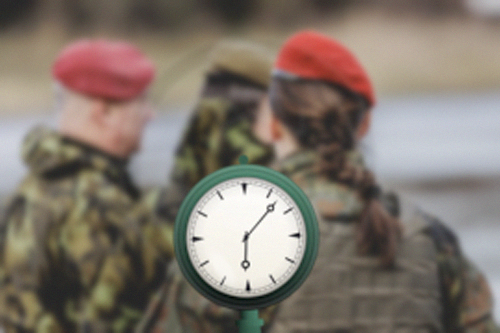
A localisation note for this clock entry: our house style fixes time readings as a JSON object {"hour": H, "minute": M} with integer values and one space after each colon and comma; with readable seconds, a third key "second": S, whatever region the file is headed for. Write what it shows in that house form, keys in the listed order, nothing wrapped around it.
{"hour": 6, "minute": 7}
